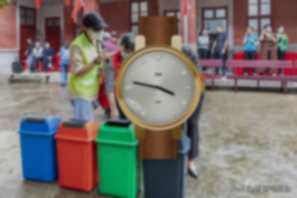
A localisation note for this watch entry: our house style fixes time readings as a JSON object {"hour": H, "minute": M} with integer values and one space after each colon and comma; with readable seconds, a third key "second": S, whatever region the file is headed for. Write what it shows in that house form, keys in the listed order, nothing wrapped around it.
{"hour": 3, "minute": 47}
